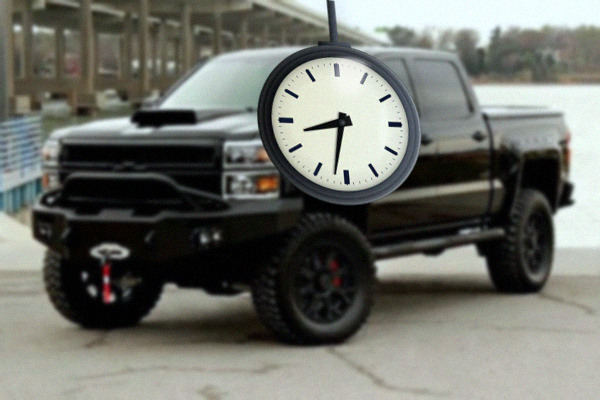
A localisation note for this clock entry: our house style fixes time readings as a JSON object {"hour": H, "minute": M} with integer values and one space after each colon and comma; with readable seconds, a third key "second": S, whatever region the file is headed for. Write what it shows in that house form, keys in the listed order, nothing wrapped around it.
{"hour": 8, "minute": 32}
